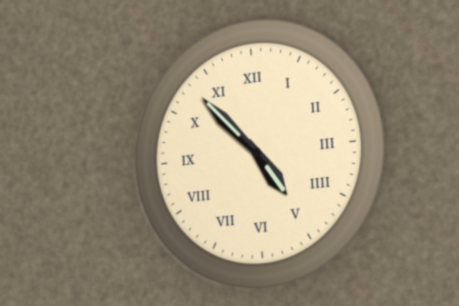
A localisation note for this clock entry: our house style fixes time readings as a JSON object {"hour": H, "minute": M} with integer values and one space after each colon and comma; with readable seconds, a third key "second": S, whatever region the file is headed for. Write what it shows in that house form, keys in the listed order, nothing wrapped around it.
{"hour": 4, "minute": 53}
